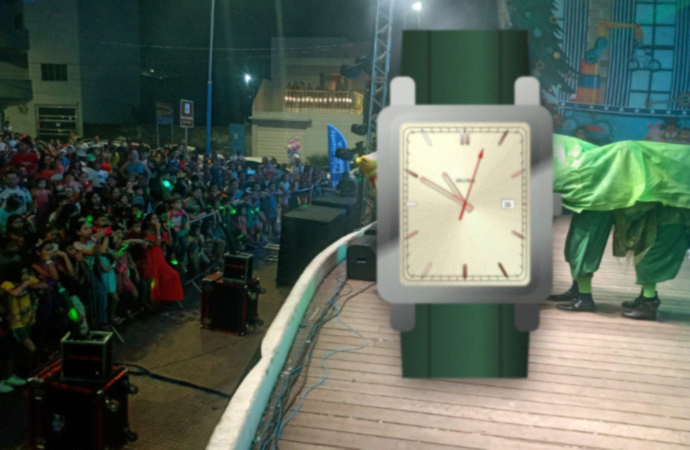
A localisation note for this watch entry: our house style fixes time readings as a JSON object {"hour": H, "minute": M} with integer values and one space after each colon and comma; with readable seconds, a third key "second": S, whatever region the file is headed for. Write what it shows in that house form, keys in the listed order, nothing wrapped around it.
{"hour": 10, "minute": 50, "second": 3}
